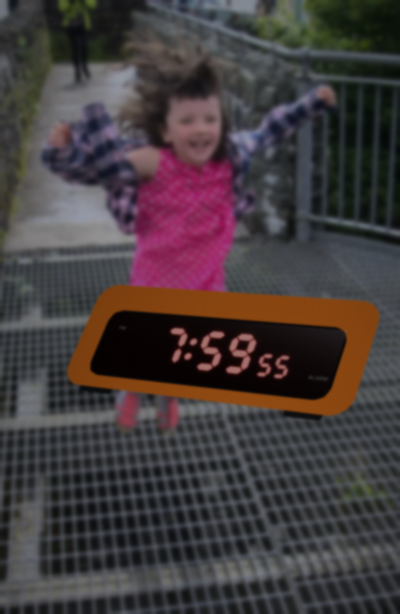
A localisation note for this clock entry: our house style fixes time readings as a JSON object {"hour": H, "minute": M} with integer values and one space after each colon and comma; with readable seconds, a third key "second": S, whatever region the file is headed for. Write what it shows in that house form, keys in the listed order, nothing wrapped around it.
{"hour": 7, "minute": 59, "second": 55}
